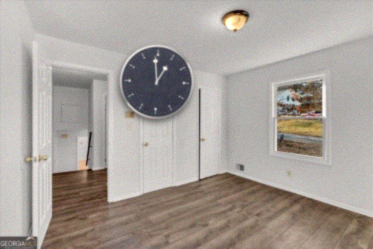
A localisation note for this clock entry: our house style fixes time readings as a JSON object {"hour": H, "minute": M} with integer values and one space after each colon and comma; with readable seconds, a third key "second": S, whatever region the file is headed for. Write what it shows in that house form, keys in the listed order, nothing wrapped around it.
{"hour": 12, "minute": 59}
